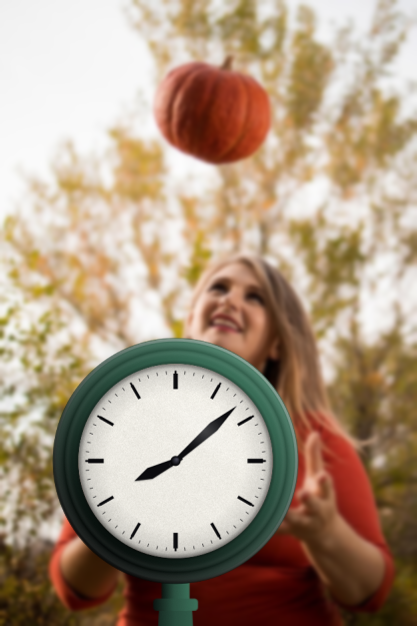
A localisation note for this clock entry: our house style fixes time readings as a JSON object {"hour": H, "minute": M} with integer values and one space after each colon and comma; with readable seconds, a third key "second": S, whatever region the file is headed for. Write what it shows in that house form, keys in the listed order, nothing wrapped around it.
{"hour": 8, "minute": 8}
